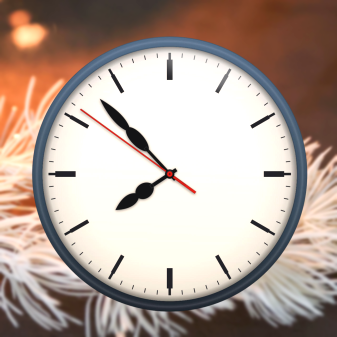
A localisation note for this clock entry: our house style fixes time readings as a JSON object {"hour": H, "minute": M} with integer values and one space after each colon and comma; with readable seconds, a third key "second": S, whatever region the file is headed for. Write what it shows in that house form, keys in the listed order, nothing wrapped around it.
{"hour": 7, "minute": 52, "second": 51}
